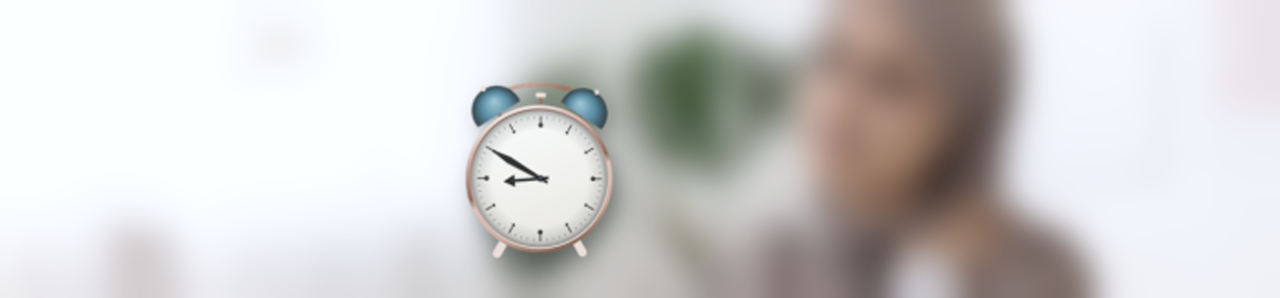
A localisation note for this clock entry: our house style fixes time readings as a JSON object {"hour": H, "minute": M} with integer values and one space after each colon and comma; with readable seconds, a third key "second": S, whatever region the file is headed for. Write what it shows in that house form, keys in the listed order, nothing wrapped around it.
{"hour": 8, "minute": 50}
